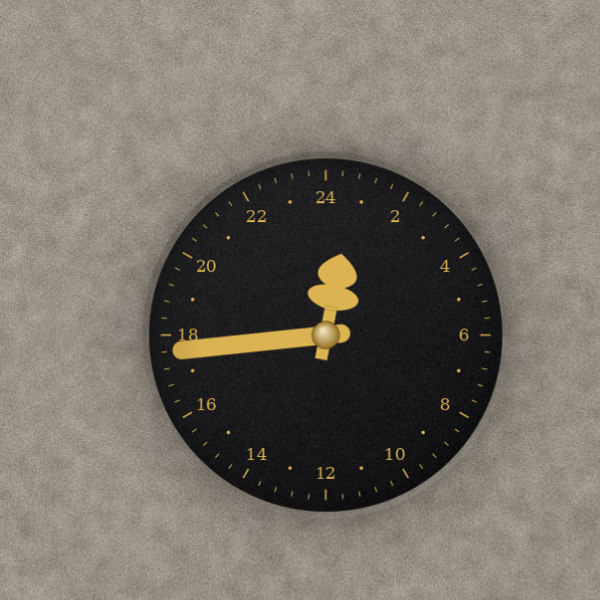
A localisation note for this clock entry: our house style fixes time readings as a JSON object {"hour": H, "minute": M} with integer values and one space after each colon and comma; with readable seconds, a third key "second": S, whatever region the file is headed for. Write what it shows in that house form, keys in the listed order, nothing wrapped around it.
{"hour": 0, "minute": 44}
